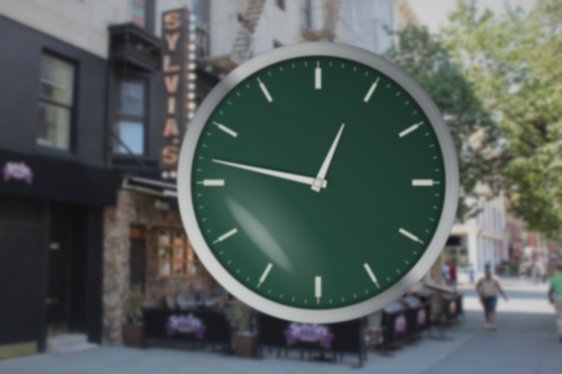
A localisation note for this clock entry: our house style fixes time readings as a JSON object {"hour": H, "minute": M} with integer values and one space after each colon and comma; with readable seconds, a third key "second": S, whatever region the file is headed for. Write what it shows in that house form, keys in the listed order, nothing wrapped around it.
{"hour": 12, "minute": 47}
